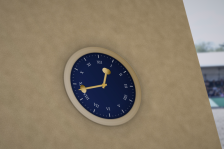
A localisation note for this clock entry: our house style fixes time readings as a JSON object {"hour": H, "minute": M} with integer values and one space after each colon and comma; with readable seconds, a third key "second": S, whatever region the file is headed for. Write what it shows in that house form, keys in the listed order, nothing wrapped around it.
{"hour": 12, "minute": 43}
